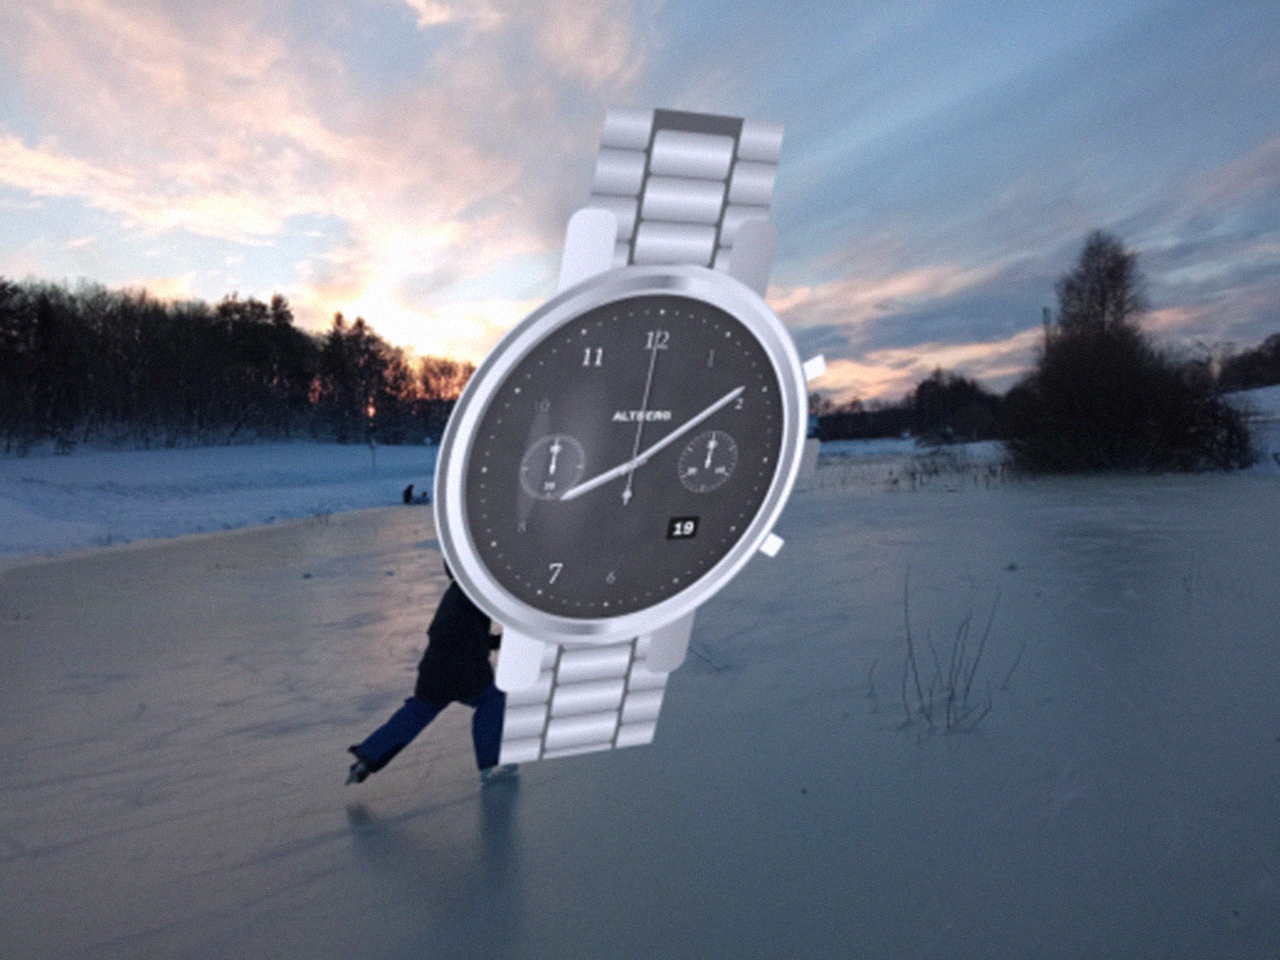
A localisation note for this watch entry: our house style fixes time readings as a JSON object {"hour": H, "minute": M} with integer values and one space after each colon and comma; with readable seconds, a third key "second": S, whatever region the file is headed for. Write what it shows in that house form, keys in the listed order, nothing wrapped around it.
{"hour": 8, "minute": 9}
